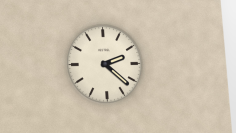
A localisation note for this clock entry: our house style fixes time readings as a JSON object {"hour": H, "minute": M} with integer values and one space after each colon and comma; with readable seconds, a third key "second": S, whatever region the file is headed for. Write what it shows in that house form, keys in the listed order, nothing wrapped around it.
{"hour": 2, "minute": 22}
